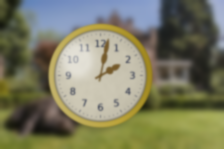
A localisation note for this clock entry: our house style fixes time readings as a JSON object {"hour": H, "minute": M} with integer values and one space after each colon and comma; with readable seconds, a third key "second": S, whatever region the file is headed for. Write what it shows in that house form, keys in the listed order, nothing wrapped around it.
{"hour": 2, "minute": 2}
